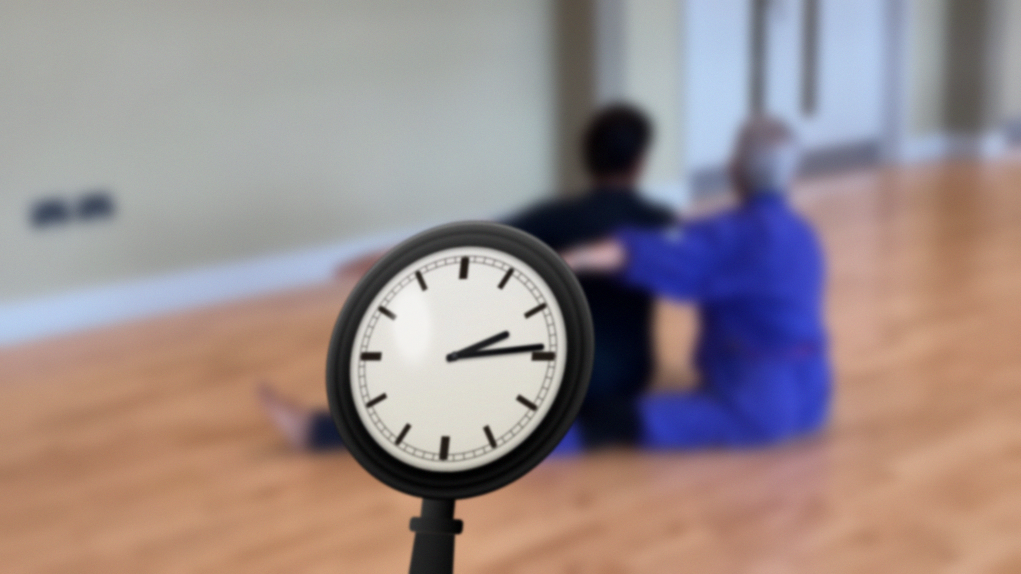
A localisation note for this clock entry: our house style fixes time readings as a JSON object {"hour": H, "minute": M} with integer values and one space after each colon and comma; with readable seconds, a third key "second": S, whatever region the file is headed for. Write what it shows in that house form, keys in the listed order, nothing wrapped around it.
{"hour": 2, "minute": 14}
